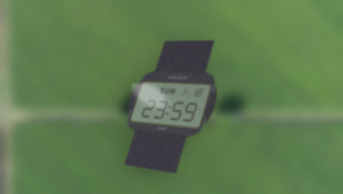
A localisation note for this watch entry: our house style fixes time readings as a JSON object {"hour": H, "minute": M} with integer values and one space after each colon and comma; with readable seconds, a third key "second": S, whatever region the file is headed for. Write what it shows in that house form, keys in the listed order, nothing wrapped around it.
{"hour": 23, "minute": 59}
